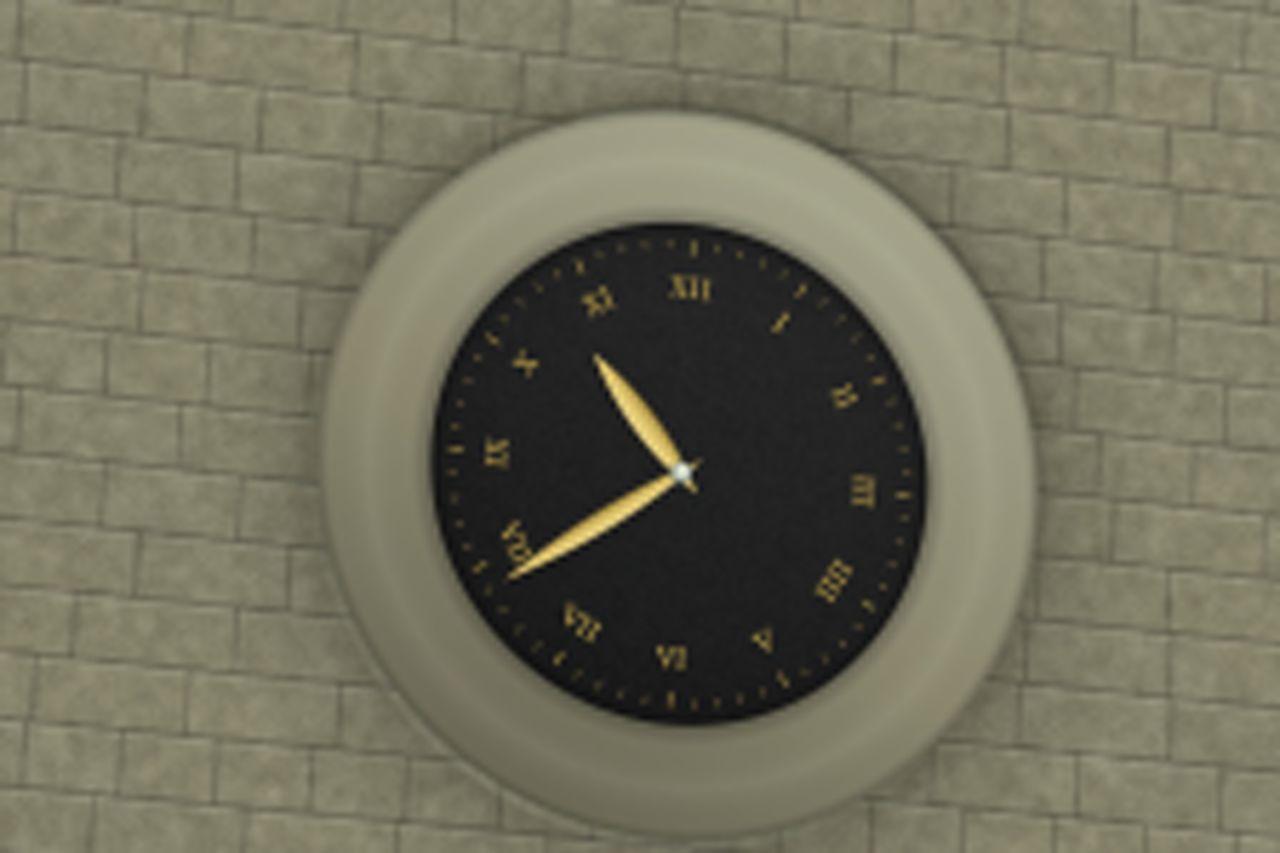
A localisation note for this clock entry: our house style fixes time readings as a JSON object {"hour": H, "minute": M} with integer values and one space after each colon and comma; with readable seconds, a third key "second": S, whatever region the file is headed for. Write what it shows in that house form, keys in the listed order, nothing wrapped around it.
{"hour": 10, "minute": 39}
